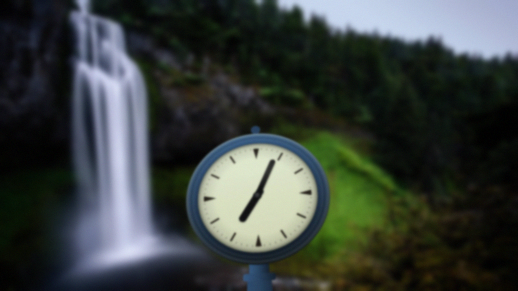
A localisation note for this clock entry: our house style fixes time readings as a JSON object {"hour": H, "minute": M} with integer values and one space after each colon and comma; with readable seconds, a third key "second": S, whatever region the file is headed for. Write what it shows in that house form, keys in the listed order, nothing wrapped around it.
{"hour": 7, "minute": 4}
